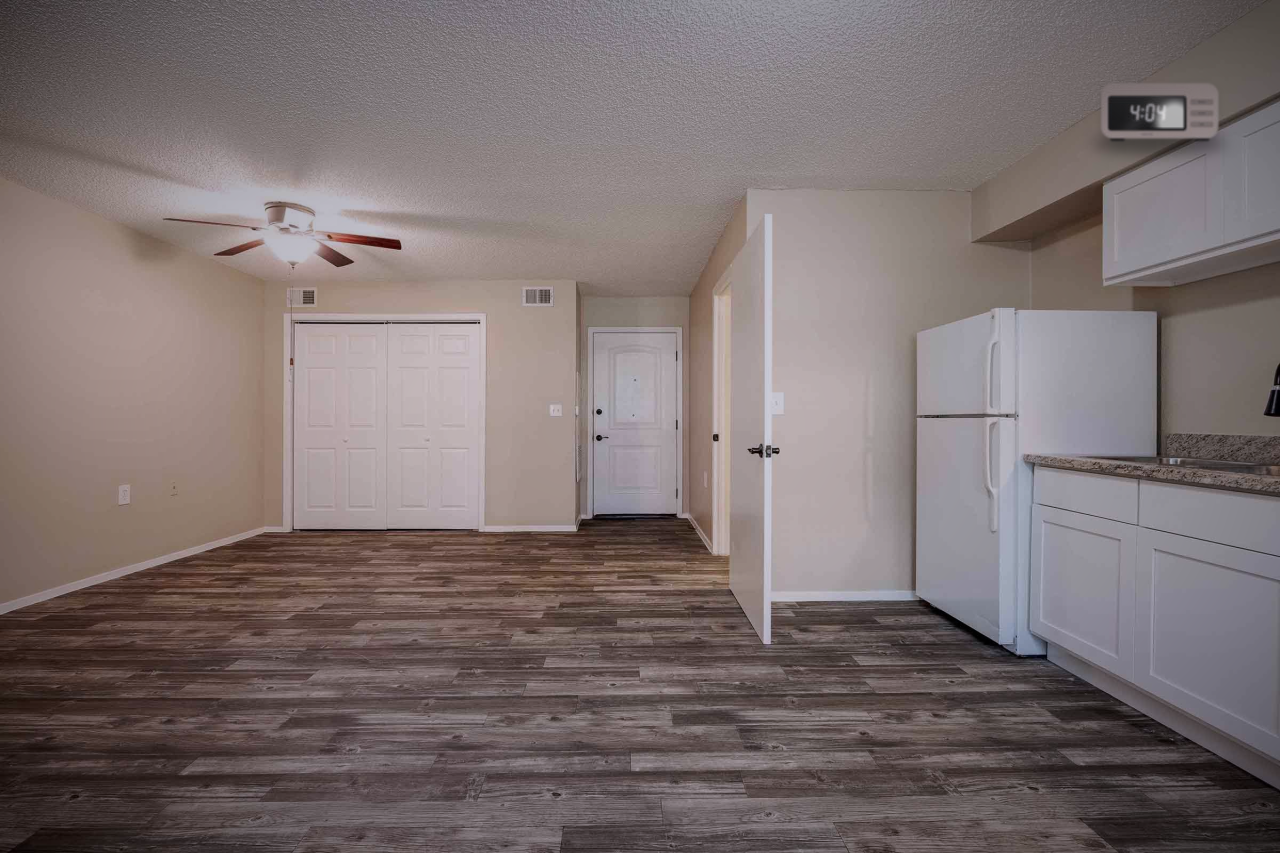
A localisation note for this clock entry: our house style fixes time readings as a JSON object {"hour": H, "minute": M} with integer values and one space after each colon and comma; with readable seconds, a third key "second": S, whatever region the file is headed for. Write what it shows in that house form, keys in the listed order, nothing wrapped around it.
{"hour": 4, "minute": 4}
